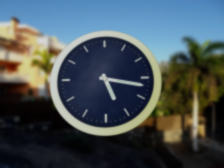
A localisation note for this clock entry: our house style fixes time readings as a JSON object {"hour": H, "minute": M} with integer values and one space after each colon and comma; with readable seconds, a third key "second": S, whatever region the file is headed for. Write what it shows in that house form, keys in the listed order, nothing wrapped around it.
{"hour": 5, "minute": 17}
